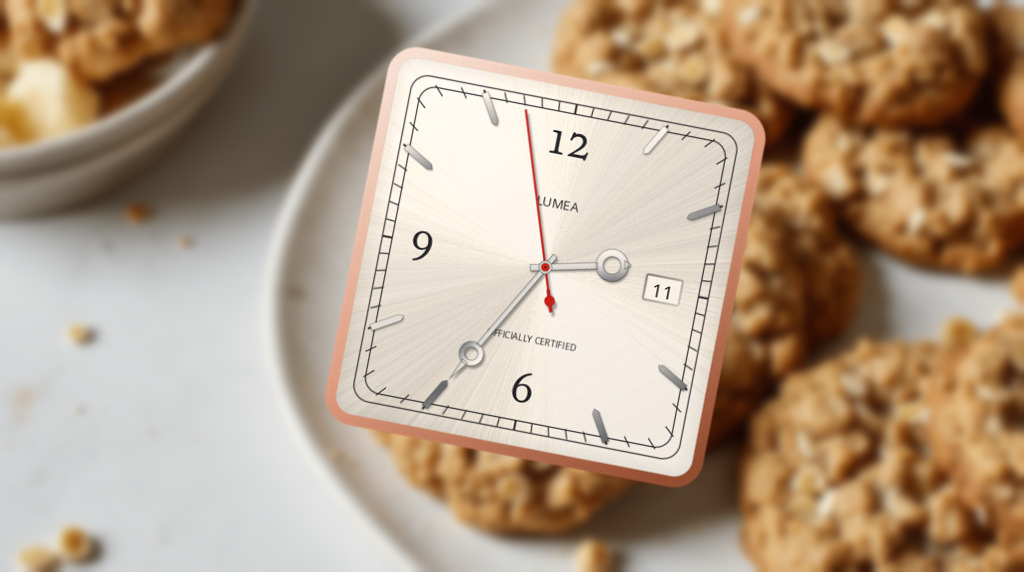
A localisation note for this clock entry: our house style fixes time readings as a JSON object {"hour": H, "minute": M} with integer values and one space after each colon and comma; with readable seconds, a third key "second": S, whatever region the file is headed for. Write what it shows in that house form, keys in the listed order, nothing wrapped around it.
{"hour": 2, "minute": 34, "second": 57}
